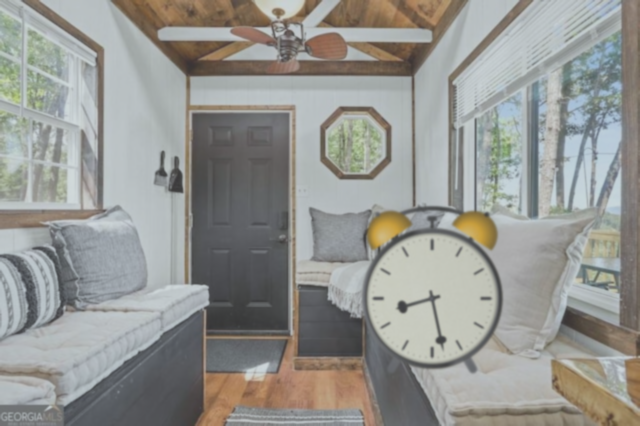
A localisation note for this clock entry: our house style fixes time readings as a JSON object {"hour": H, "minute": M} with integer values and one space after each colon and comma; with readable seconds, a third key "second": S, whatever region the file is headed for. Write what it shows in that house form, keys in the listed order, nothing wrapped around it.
{"hour": 8, "minute": 28}
